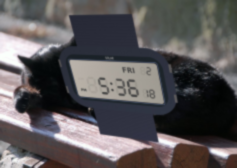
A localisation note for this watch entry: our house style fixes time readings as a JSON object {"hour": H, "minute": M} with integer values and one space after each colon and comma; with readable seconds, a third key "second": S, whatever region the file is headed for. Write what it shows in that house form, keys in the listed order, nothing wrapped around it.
{"hour": 5, "minute": 36}
